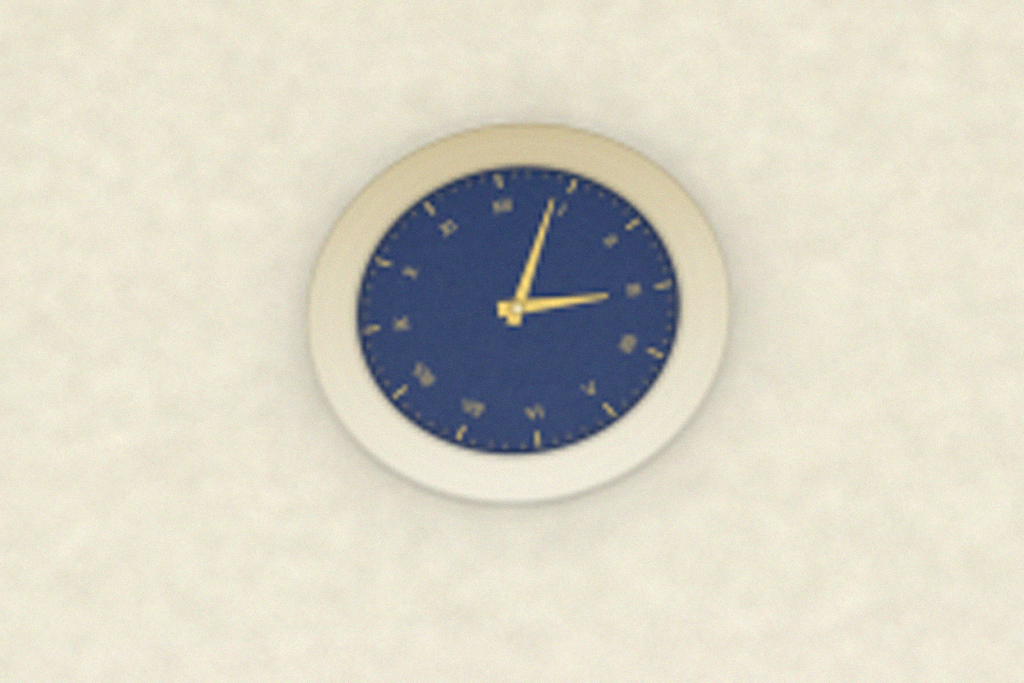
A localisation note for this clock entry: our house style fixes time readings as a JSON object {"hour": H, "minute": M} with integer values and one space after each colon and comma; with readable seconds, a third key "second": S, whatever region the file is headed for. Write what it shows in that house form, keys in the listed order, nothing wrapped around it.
{"hour": 3, "minute": 4}
